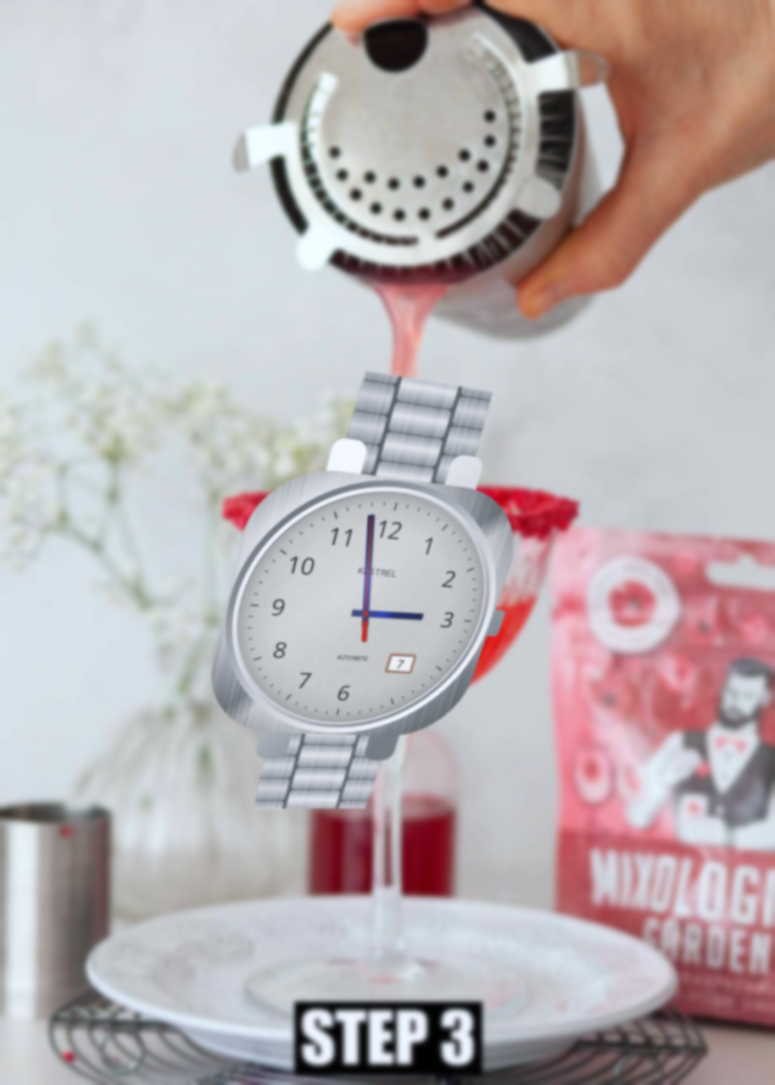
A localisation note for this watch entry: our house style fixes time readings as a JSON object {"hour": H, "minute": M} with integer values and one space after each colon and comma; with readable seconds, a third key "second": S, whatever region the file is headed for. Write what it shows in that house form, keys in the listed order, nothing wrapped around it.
{"hour": 2, "minute": 57, "second": 58}
